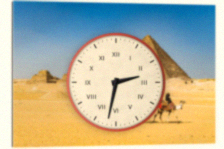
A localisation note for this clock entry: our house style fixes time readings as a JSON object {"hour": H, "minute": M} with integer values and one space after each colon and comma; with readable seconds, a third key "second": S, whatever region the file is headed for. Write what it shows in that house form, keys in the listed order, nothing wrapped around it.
{"hour": 2, "minute": 32}
